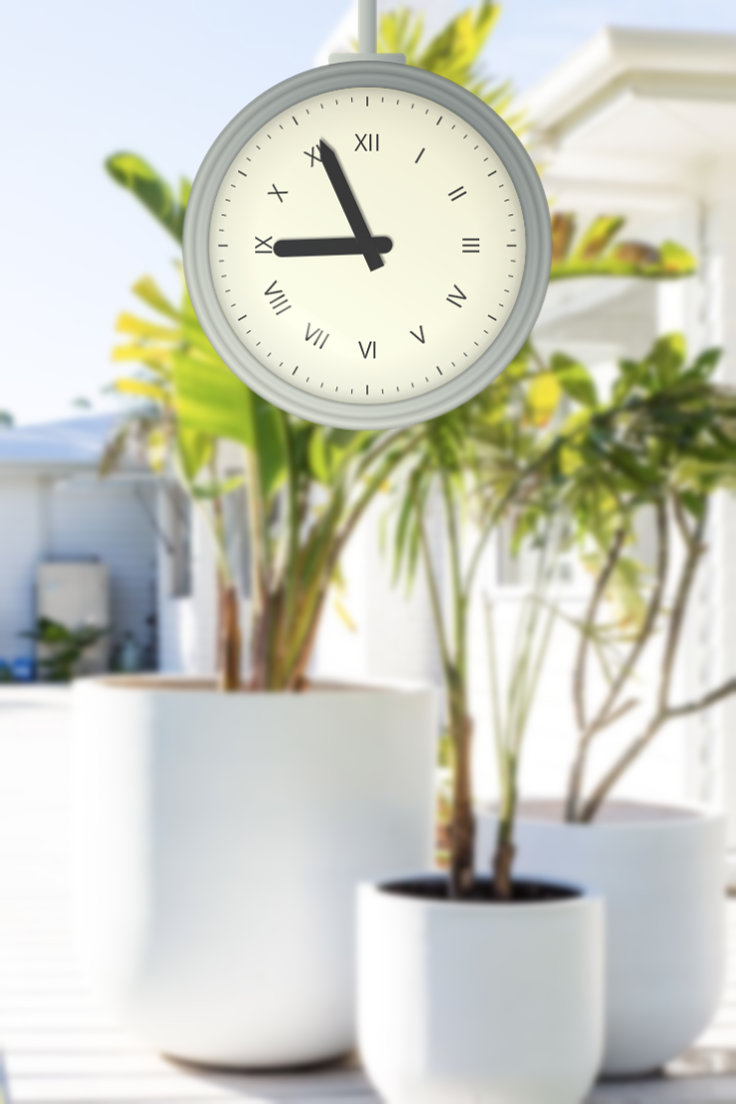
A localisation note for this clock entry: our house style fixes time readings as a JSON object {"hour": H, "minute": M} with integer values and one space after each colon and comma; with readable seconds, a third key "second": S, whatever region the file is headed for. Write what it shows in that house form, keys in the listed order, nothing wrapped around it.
{"hour": 8, "minute": 56}
